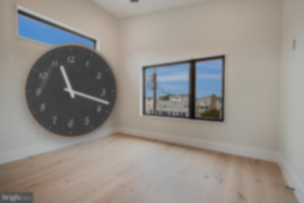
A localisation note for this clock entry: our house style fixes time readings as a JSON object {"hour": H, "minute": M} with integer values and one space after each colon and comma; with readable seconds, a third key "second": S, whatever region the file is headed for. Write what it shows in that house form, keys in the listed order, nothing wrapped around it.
{"hour": 11, "minute": 18}
